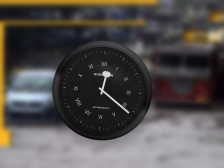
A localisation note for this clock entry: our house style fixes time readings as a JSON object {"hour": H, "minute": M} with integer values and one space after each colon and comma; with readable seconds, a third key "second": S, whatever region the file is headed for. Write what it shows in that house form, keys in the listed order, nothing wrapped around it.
{"hour": 12, "minute": 21}
